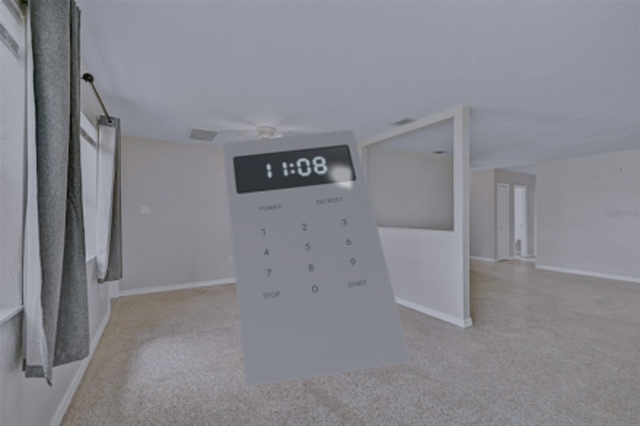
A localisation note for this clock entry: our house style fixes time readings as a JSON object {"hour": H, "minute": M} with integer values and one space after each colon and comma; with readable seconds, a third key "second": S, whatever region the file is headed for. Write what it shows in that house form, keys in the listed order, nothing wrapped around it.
{"hour": 11, "minute": 8}
